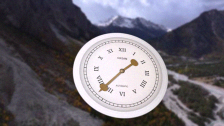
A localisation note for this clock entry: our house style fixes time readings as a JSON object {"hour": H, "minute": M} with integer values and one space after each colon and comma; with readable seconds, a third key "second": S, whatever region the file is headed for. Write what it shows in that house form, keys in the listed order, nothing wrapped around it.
{"hour": 1, "minute": 37}
